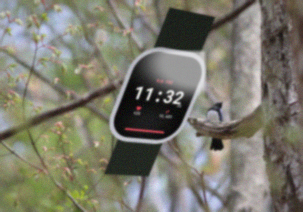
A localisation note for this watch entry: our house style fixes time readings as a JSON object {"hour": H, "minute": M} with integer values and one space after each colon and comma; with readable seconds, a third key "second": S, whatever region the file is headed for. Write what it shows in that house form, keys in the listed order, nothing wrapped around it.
{"hour": 11, "minute": 32}
